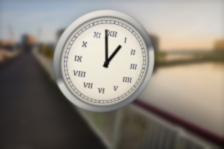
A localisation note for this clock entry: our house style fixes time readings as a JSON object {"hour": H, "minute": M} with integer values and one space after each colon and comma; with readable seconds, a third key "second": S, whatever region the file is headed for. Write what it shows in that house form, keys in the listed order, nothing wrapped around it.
{"hour": 12, "minute": 58}
